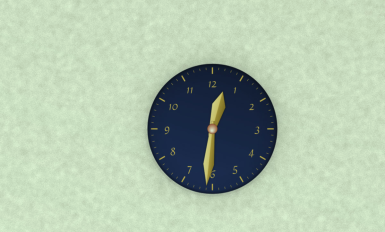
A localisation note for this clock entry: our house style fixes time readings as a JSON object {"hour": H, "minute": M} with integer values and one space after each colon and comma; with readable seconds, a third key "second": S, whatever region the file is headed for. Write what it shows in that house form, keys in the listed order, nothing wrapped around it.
{"hour": 12, "minute": 31}
